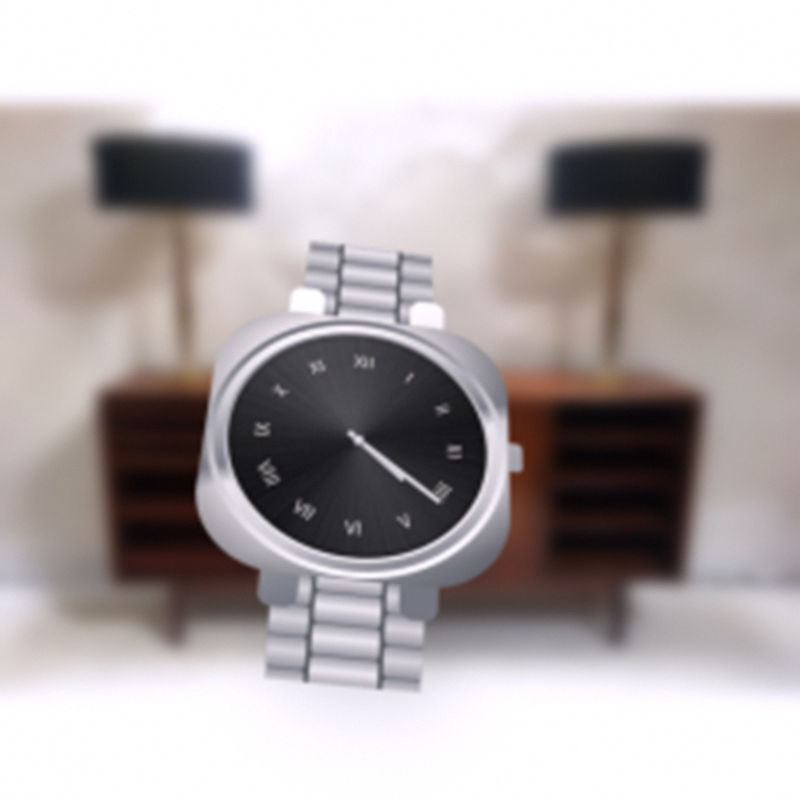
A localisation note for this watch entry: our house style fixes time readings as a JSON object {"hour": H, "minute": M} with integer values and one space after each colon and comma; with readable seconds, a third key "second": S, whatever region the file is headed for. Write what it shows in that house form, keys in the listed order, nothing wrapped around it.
{"hour": 4, "minute": 21}
